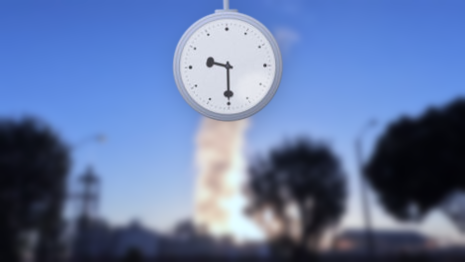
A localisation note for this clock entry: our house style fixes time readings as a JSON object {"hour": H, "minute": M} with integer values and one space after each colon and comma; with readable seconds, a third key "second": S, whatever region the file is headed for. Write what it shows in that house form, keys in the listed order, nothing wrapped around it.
{"hour": 9, "minute": 30}
